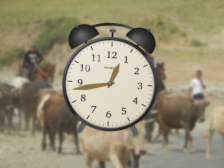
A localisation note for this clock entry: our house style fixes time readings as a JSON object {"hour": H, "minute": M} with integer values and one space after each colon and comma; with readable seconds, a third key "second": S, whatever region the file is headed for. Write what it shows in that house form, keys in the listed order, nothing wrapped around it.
{"hour": 12, "minute": 43}
